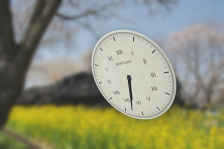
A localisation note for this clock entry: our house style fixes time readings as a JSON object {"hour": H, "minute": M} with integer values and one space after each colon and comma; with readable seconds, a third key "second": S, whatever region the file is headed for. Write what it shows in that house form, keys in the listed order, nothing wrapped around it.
{"hour": 6, "minute": 33}
